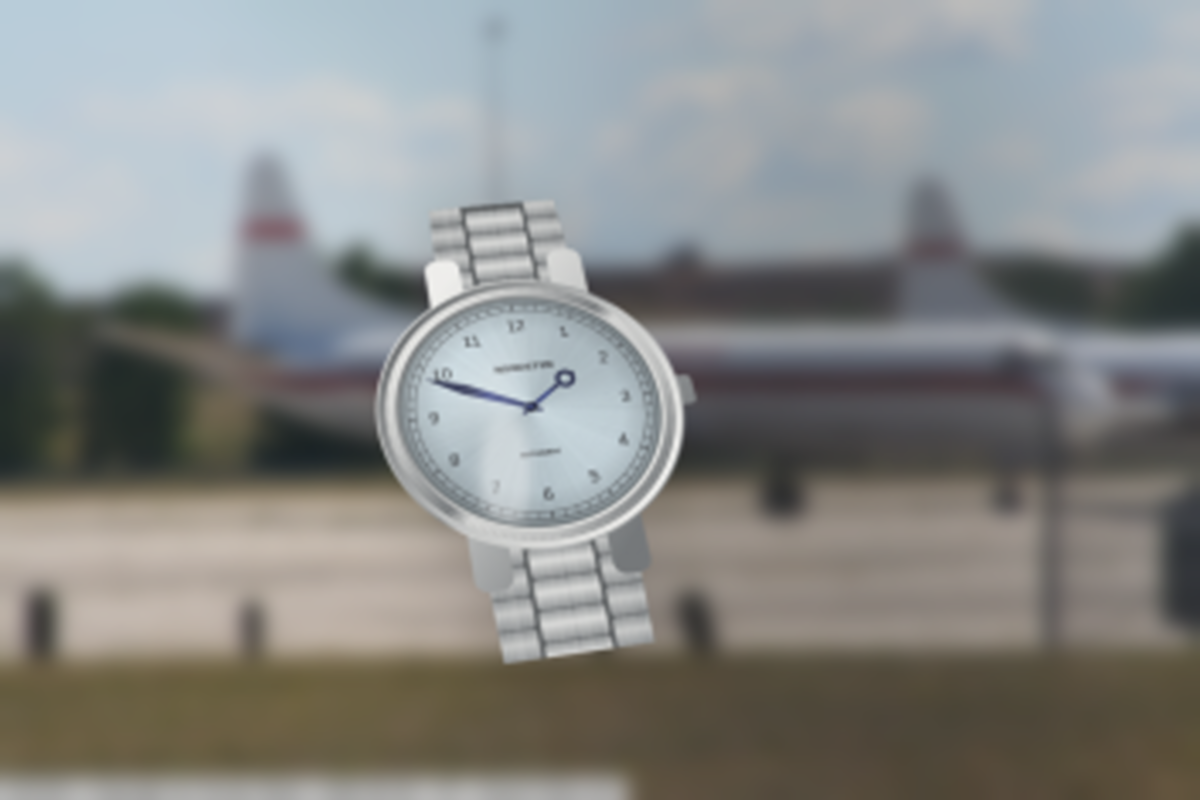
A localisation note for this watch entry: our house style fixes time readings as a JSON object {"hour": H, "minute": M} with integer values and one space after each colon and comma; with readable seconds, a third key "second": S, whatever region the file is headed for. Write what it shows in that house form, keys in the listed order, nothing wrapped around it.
{"hour": 1, "minute": 49}
